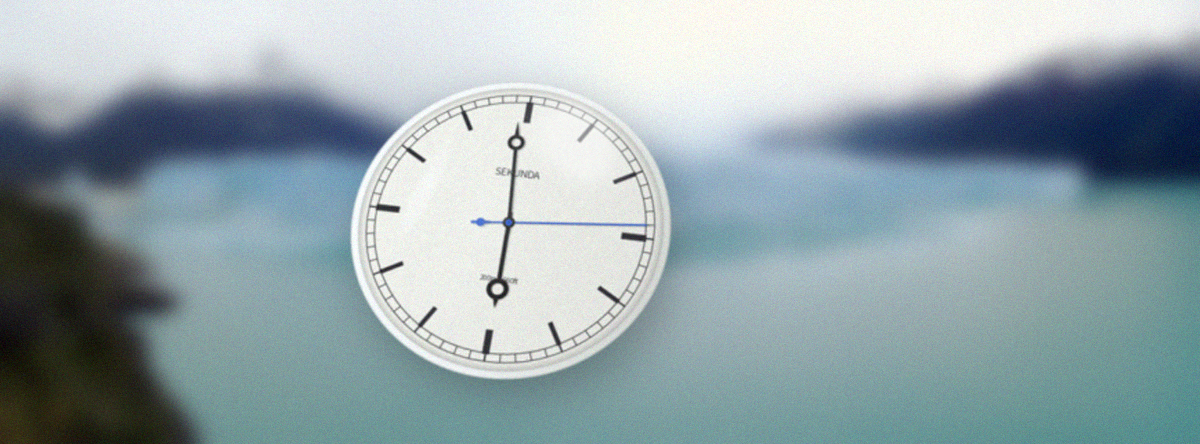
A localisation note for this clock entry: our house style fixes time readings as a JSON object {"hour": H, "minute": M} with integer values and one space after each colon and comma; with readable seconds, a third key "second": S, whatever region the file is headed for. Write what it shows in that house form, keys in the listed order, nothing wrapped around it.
{"hour": 5, "minute": 59, "second": 14}
